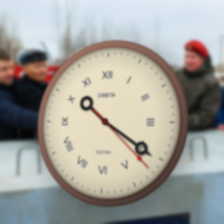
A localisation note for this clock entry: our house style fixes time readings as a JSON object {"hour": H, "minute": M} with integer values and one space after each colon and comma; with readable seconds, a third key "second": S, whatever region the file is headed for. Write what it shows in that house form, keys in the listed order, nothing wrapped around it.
{"hour": 10, "minute": 20, "second": 22}
